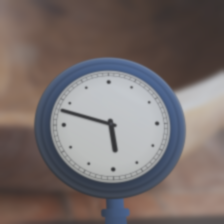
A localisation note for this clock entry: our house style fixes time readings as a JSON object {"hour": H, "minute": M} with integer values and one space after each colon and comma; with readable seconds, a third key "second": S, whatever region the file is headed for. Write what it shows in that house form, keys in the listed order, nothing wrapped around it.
{"hour": 5, "minute": 48}
